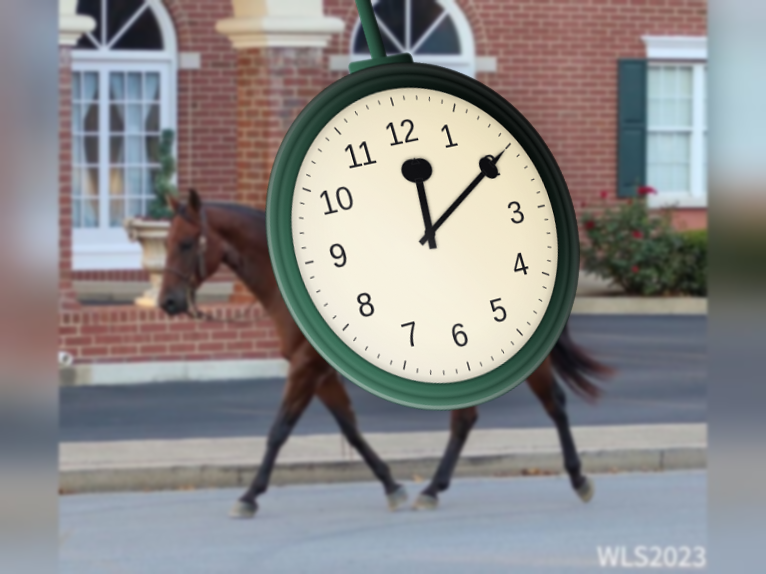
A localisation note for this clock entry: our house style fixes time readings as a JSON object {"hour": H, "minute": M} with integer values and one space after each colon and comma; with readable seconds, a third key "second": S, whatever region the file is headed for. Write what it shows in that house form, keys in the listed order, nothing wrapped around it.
{"hour": 12, "minute": 10}
